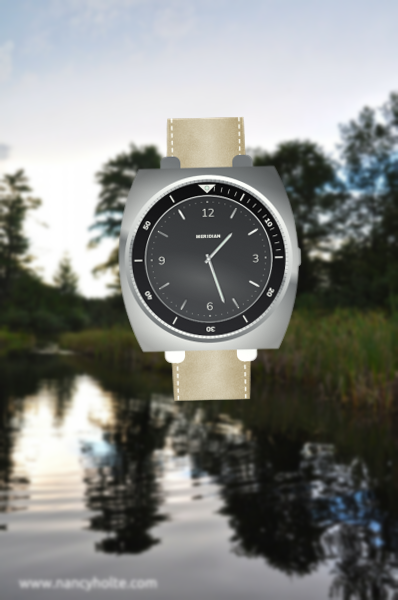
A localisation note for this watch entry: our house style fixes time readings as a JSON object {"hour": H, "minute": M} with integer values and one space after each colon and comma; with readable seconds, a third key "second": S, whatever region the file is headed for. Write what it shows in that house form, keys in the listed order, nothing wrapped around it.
{"hour": 1, "minute": 27}
